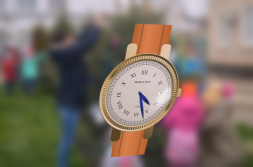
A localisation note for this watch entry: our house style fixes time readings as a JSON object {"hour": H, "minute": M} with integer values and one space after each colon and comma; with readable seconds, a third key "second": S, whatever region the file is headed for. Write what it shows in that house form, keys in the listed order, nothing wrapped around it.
{"hour": 4, "minute": 27}
